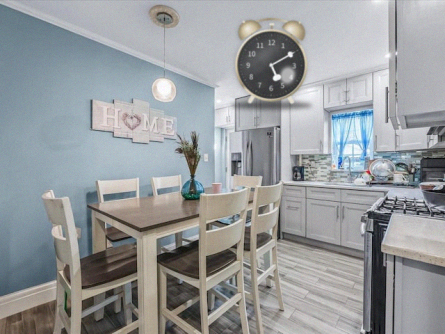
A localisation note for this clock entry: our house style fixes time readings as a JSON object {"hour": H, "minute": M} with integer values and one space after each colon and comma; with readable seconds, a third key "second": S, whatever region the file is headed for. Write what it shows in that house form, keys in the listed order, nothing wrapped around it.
{"hour": 5, "minute": 10}
